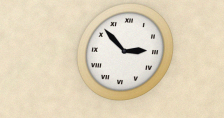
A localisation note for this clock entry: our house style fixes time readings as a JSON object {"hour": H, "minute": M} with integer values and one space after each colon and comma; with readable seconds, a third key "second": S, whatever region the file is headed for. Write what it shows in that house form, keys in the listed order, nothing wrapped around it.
{"hour": 2, "minute": 52}
